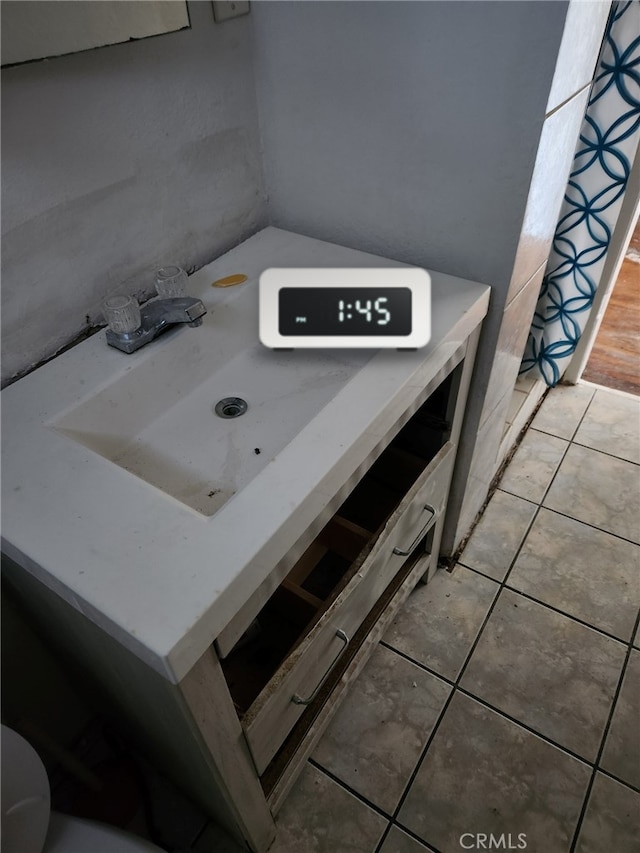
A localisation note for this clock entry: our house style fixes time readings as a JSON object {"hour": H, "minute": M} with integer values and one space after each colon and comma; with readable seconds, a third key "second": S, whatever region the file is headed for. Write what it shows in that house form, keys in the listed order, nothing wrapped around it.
{"hour": 1, "minute": 45}
